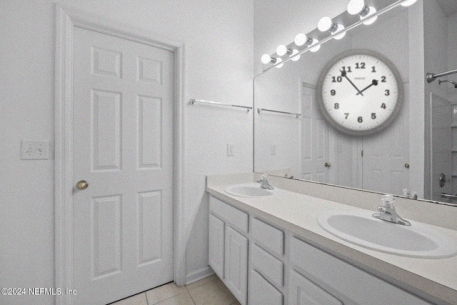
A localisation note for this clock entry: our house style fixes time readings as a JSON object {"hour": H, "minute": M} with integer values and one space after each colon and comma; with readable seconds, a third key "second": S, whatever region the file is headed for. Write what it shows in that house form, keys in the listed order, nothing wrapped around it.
{"hour": 1, "minute": 53}
